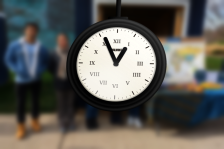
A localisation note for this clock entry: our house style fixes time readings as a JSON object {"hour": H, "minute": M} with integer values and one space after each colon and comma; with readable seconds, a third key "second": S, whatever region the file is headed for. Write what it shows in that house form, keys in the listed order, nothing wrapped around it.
{"hour": 12, "minute": 56}
